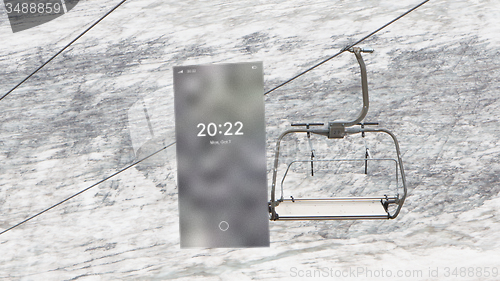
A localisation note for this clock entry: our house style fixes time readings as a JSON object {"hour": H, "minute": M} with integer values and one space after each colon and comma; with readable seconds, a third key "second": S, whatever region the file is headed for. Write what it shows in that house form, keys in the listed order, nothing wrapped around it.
{"hour": 20, "minute": 22}
